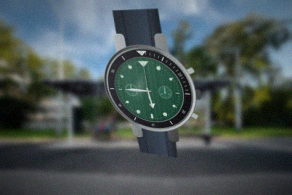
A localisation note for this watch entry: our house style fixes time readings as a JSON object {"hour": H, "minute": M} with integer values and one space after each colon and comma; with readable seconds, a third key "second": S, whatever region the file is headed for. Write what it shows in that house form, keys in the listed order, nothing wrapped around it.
{"hour": 5, "minute": 45}
